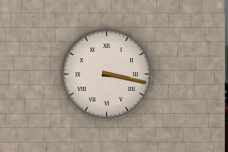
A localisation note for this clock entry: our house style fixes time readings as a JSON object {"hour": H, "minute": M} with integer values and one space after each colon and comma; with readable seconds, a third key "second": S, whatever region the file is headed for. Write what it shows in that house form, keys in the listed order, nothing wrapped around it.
{"hour": 3, "minute": 17}
